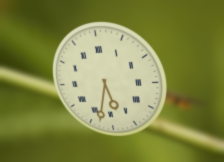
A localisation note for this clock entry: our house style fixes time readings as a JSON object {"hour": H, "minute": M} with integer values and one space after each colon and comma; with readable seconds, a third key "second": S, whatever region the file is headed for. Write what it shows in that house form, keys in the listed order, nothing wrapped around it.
{"hour": 5, "minute": 33}
